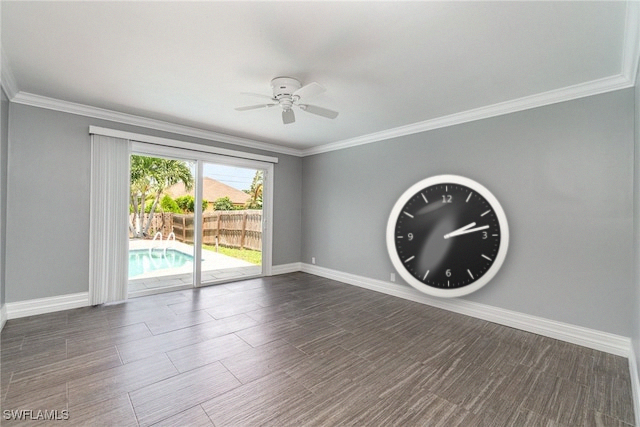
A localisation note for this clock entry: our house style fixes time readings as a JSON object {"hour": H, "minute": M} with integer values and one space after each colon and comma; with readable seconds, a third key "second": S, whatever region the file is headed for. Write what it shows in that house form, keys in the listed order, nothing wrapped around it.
{"hour": 2, "minute": 13}
